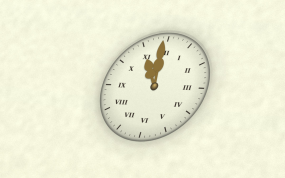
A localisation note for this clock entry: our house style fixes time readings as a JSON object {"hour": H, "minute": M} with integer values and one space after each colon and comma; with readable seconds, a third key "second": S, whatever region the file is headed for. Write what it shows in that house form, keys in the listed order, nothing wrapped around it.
{"hour": 10, "minute": 59}
